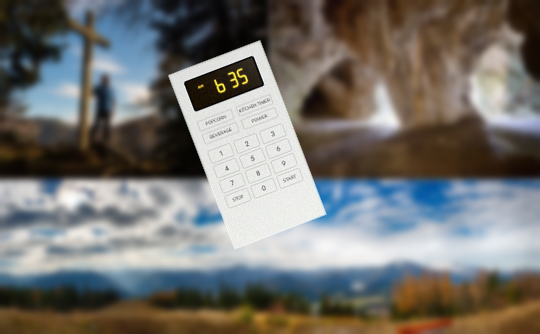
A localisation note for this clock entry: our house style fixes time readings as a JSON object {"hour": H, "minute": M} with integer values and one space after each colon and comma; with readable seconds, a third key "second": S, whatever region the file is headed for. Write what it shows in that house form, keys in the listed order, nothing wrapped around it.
{"hour": 6, "minute": 35}
